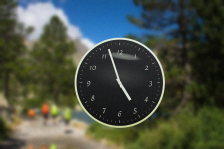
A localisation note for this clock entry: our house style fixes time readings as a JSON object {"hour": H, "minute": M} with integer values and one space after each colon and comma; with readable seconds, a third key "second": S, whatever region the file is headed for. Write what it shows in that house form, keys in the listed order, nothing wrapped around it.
{"hour": 4, "minute": 57}
